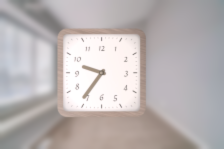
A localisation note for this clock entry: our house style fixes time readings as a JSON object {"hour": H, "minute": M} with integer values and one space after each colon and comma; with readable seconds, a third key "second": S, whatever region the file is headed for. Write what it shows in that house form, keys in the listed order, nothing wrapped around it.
{"hour": 9, "minute": 36}
